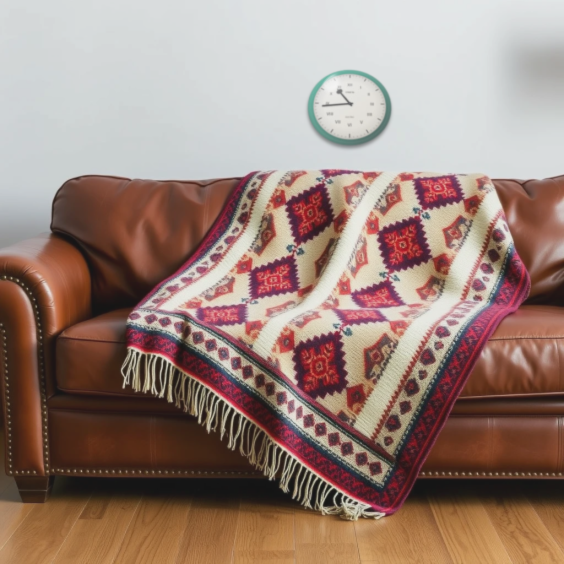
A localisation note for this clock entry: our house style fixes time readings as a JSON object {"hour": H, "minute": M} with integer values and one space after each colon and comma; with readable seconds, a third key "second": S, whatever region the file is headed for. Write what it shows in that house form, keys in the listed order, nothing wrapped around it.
{"hour": 10, "minute": 44}
